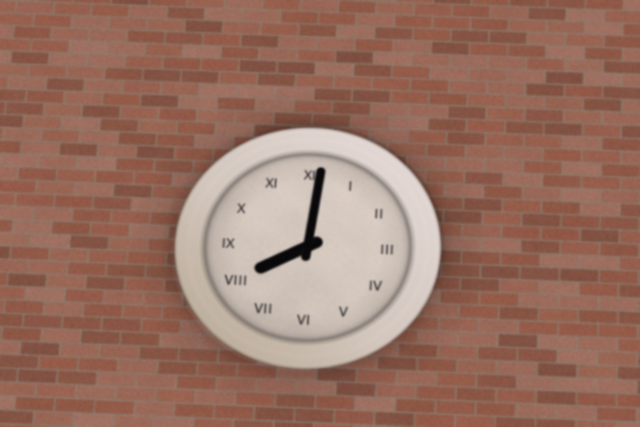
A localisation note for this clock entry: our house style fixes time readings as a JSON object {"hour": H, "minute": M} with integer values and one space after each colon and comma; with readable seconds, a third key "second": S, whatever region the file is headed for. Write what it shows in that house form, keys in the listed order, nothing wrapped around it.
{"hour": 8, "minute": 1}
